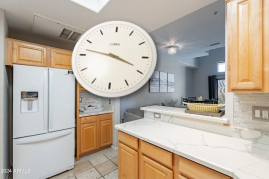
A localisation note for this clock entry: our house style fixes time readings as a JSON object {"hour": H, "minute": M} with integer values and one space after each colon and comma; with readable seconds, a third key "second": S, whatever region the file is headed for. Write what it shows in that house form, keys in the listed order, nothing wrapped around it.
{"hour": 3, "minute": 47}
